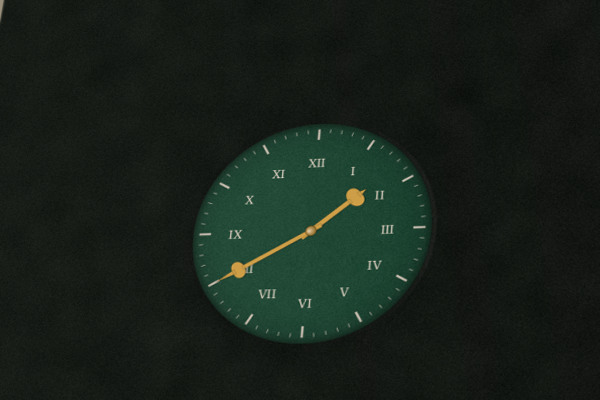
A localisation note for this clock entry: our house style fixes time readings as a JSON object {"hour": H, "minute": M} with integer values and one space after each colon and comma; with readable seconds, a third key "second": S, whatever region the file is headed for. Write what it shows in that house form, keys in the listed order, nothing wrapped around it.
{"hour": 1, "minute": 40}
